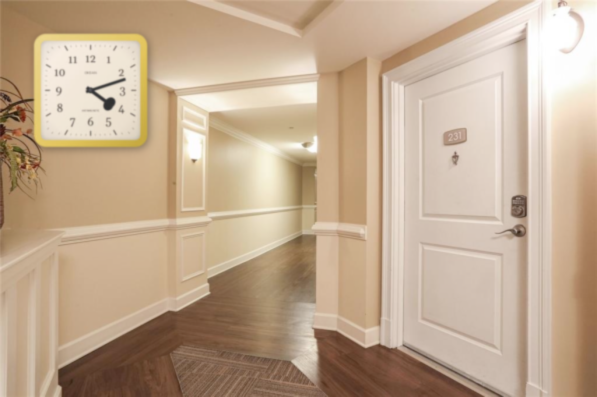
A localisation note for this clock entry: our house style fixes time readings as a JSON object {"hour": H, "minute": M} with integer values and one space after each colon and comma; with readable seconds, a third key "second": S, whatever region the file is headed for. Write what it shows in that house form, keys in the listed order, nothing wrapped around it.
{"hour": 4, "minute": 12}
